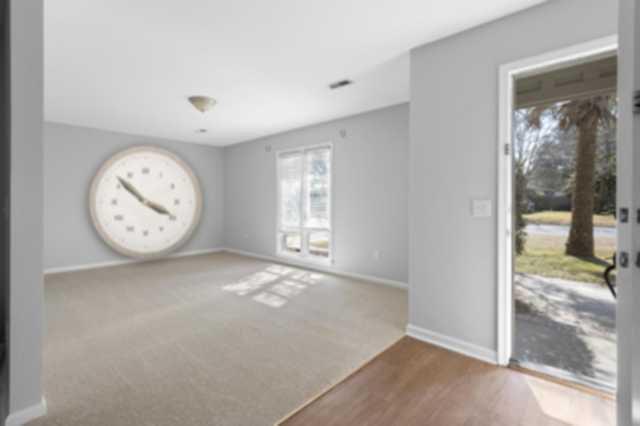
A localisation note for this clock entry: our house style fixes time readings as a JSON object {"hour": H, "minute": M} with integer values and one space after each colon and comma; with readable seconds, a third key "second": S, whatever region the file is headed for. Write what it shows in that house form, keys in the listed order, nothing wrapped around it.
{"hour": 3, "minute": 52}
